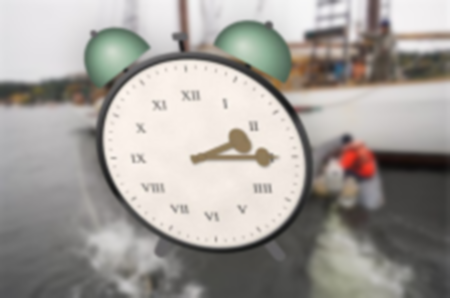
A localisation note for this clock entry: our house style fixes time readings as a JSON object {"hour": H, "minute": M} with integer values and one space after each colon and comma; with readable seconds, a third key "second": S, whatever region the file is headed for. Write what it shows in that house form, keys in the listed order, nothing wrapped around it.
{"hour": 2, "minute": 15}
